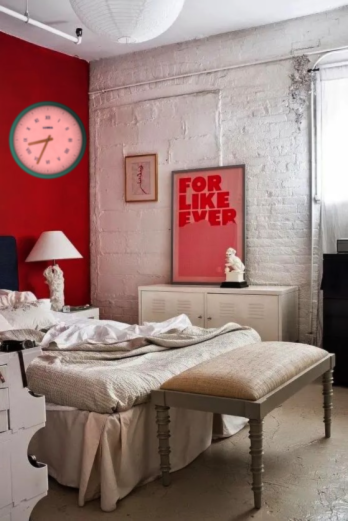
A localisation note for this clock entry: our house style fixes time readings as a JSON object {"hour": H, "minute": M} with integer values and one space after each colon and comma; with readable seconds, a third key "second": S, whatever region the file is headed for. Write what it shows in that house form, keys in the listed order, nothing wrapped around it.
{"hour": 8, "minute": 34}
